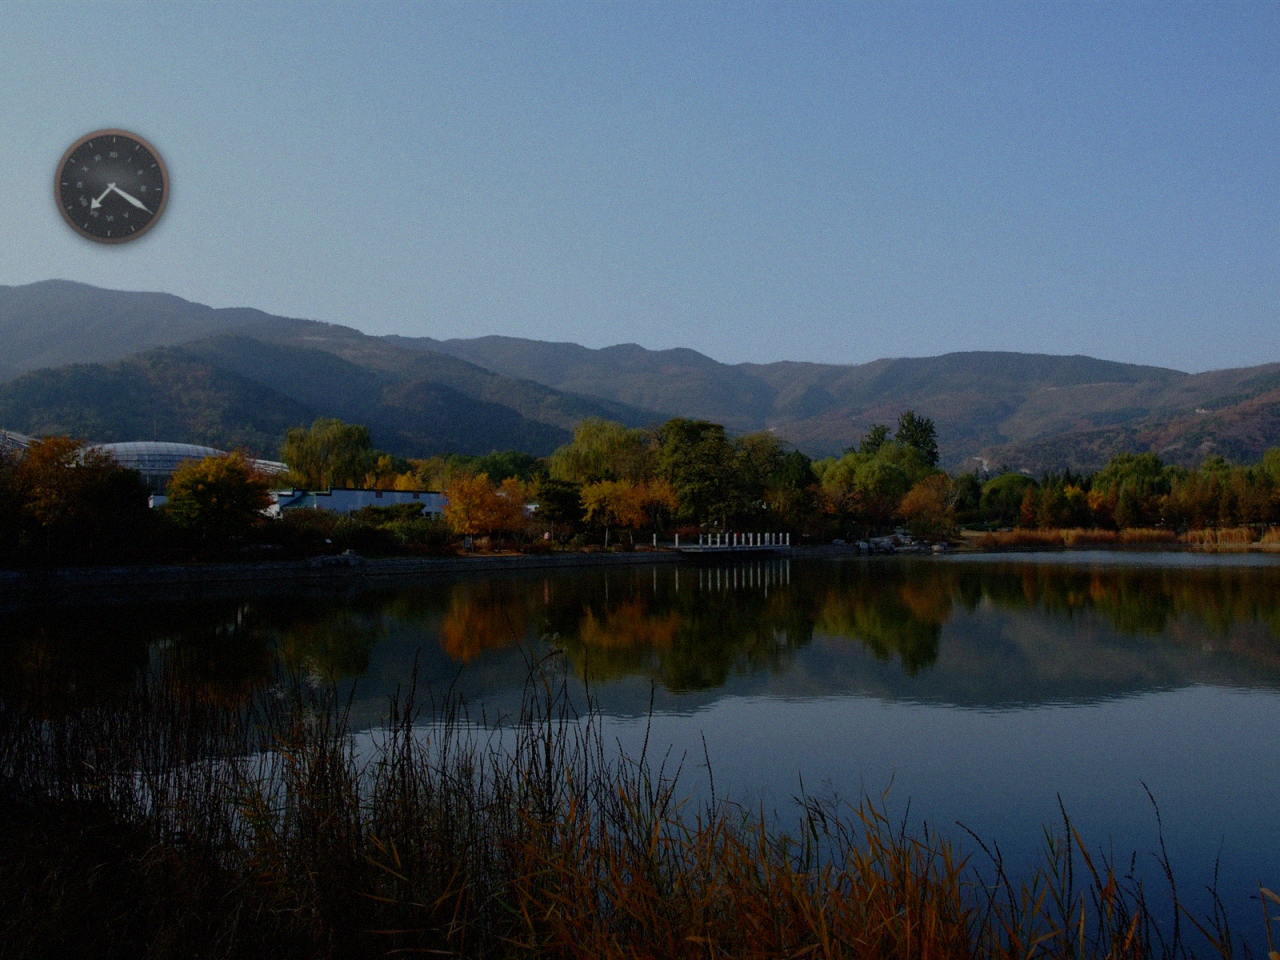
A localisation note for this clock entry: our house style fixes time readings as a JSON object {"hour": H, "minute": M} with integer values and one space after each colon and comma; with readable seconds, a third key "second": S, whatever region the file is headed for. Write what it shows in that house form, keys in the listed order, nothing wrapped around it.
{"hour": 7, "minute": 20}
